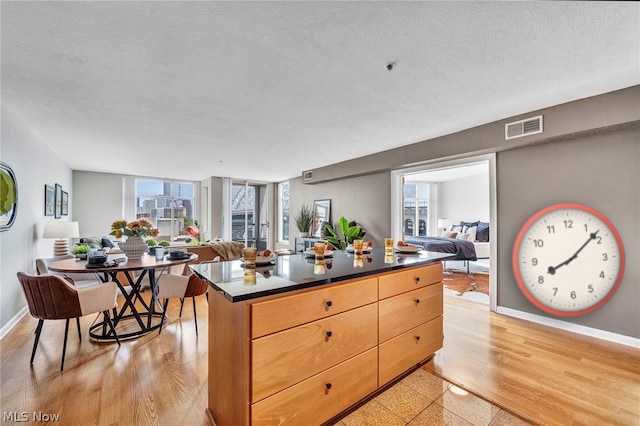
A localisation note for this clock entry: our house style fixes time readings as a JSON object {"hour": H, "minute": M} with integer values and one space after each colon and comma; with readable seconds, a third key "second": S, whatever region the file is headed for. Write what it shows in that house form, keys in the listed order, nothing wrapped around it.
{"hour": 8, "minute": 8}
